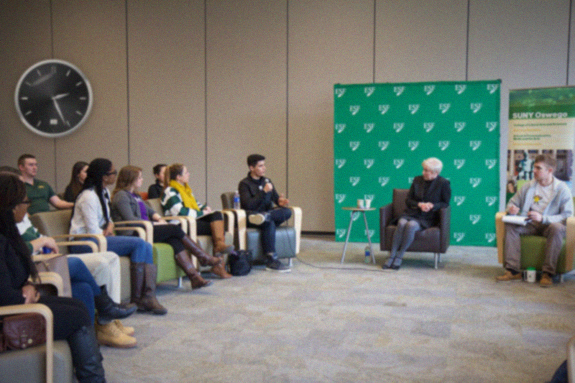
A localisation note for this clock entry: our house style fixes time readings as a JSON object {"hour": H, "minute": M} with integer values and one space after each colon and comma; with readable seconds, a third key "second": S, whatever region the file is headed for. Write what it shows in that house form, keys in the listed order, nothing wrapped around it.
{"hour": 2, "minute": 26}
